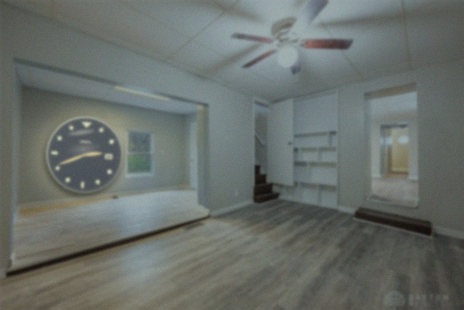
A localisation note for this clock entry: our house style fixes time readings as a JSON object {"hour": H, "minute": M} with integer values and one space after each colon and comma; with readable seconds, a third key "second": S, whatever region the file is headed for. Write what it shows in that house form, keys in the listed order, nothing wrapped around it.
{"hour": 2, "minute": 41}
